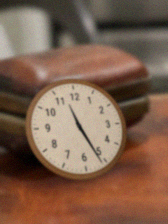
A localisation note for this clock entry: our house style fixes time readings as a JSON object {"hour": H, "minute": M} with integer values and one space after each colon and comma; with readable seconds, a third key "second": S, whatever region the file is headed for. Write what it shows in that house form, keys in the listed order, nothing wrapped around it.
{"hour": 11, "minute": 26}
